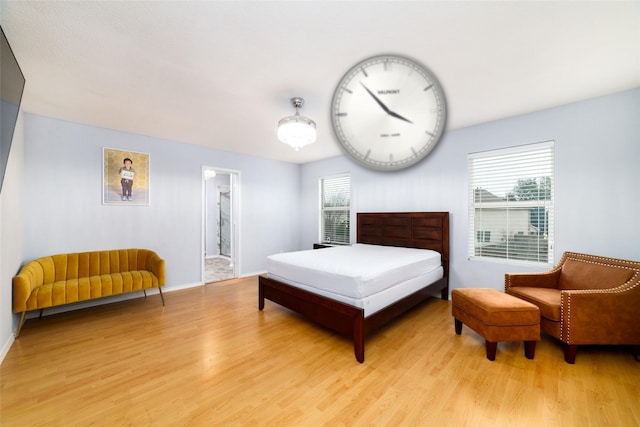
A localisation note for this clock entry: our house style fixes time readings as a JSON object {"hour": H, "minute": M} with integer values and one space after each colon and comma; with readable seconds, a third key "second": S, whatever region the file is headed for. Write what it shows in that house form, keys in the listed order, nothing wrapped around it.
{"hour": 3, "minute": 53}
